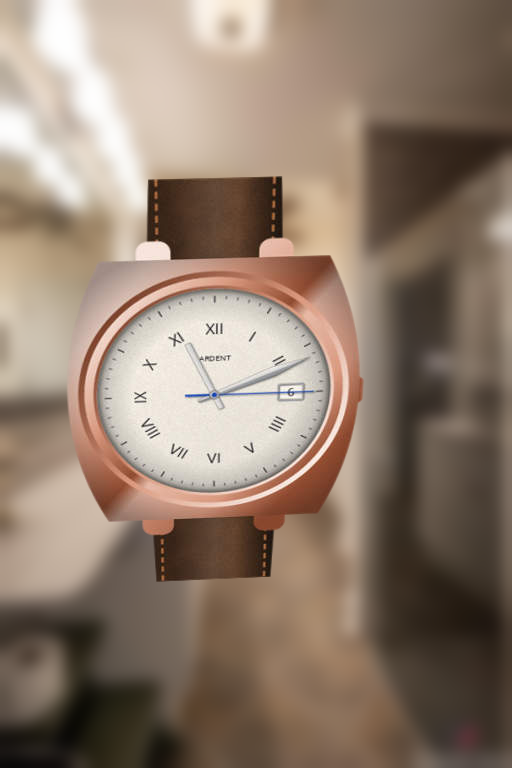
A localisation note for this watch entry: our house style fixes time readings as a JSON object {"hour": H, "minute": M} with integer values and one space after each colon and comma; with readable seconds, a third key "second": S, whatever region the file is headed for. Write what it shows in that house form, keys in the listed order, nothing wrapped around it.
{"hour": 11, "minute": 11, "second": 15}
